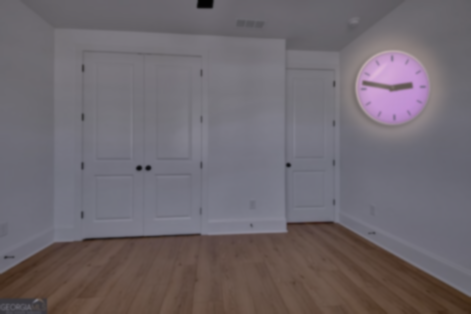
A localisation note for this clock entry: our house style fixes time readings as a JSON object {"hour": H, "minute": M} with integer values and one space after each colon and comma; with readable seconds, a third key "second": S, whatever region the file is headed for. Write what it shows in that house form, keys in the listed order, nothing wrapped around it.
{"hour": 2, "minute": 47}
